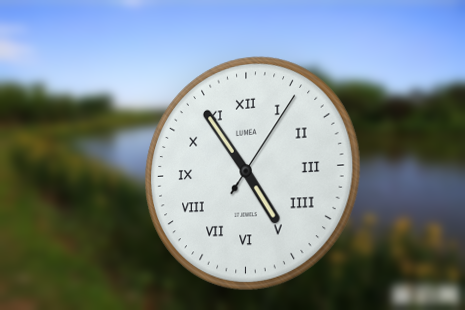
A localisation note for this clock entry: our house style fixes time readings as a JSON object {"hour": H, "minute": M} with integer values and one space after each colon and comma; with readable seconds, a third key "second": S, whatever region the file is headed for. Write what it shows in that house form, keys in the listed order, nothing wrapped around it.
{"hour": 4, "minute": 54, "second": 6}
